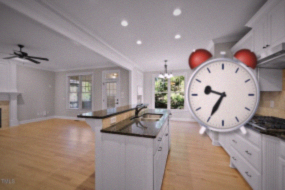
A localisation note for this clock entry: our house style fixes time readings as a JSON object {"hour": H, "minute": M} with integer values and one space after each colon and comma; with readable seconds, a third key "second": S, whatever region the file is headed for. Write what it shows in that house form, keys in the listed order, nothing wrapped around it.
{"hour": 9, "minute": 35}
